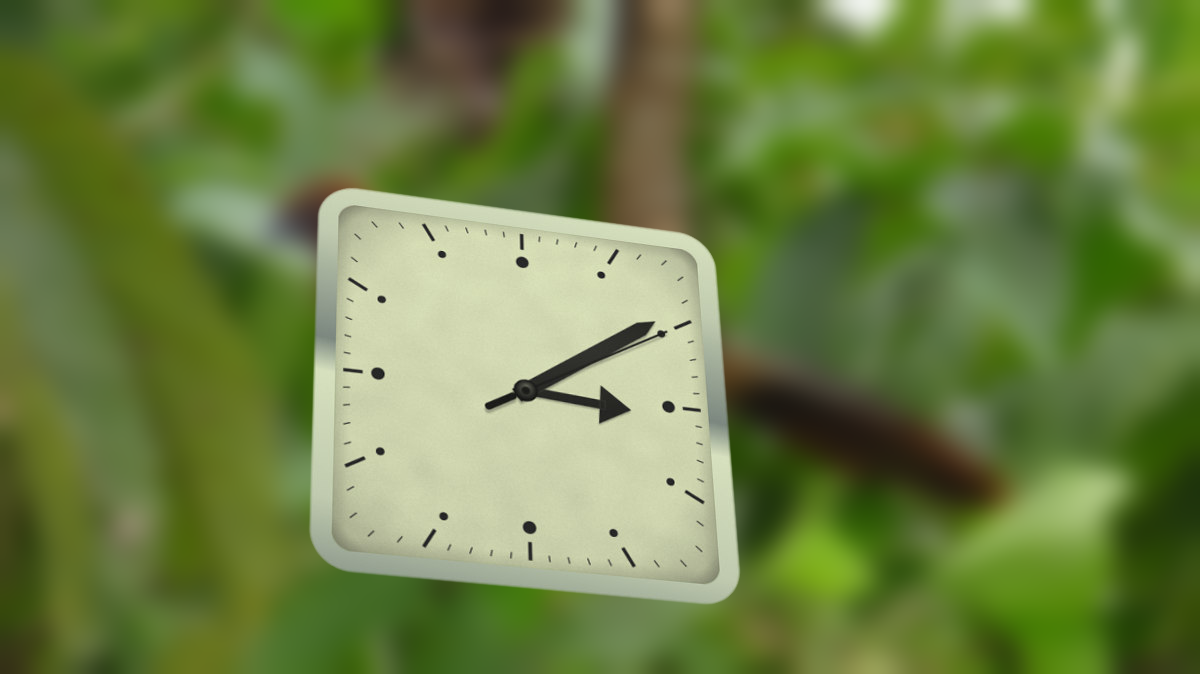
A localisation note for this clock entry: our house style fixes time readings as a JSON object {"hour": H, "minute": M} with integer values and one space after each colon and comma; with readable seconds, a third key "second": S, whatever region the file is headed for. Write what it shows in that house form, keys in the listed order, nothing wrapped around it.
{"hour": 3, "minute": 9, "second": 10}
